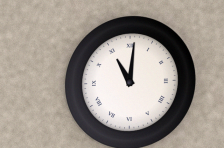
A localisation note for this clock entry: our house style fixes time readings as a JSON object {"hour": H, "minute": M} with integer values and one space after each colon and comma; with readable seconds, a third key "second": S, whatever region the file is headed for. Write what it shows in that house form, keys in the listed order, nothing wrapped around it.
{"hour": 11, "minute": 1}
